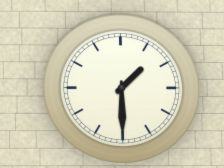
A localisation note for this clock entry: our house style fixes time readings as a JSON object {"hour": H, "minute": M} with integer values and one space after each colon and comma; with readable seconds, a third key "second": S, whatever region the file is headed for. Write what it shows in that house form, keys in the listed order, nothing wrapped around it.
{"hour": 1, "minute": 30}
